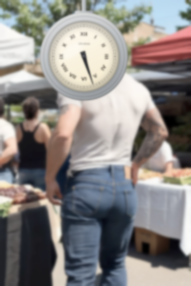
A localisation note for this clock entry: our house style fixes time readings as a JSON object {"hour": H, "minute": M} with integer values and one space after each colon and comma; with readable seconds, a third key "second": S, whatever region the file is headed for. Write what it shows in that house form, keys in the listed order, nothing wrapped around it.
{"hour": 5, "minute": 27}
